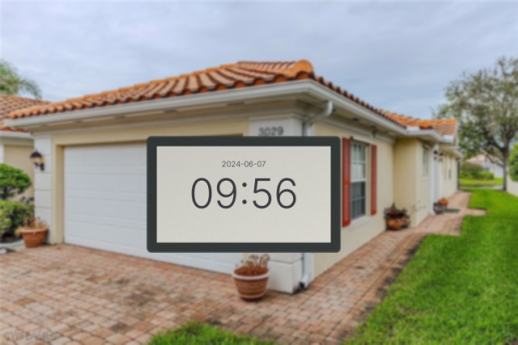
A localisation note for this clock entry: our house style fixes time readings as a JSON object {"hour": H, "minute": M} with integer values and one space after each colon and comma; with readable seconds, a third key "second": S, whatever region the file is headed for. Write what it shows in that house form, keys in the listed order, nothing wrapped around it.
{"hour": 9, "minute": 56}
